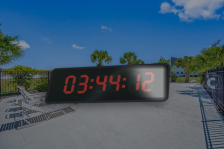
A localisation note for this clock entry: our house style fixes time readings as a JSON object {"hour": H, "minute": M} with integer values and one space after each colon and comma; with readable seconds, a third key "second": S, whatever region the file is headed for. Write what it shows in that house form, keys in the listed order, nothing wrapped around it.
{"hour": 3, "minute": 44, "second": 12}
